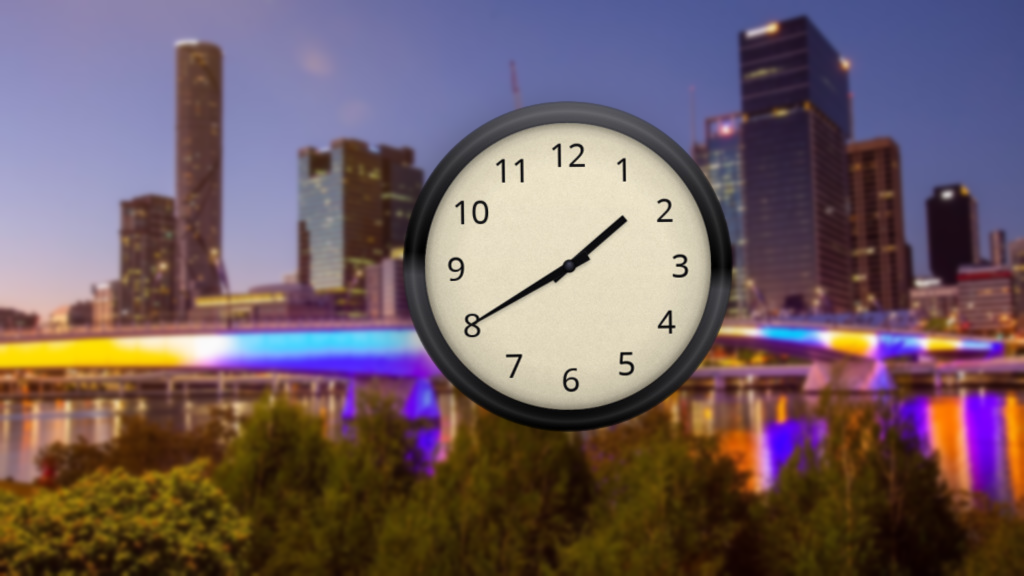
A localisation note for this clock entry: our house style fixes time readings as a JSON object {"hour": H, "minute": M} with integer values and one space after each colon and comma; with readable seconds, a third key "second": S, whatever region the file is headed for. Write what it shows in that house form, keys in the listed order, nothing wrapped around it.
{"hour": 1, "minute": 40}
